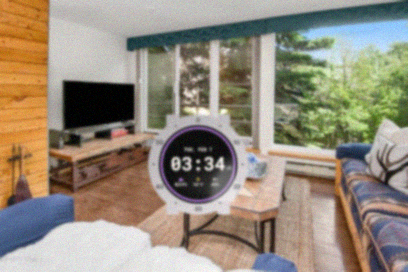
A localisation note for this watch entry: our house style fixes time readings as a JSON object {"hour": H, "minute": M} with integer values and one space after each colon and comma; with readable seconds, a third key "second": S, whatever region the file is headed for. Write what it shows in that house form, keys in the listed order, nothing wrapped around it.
{"hour": 3, "minute": 34}
